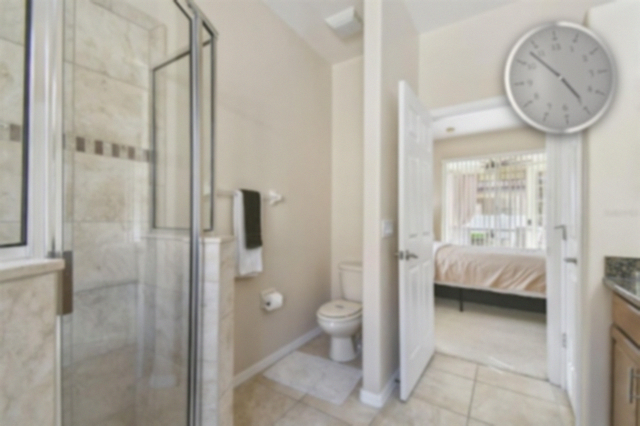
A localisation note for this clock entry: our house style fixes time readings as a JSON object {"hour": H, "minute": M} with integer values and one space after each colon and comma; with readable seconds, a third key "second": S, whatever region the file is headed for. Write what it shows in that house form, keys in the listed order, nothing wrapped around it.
{"hour": 4, "minute": 53}
